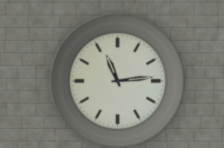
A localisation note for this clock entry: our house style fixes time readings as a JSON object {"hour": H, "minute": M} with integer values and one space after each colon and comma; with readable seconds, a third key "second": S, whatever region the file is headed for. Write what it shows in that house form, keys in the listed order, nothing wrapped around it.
{"hour": 11, "minute": 14}
